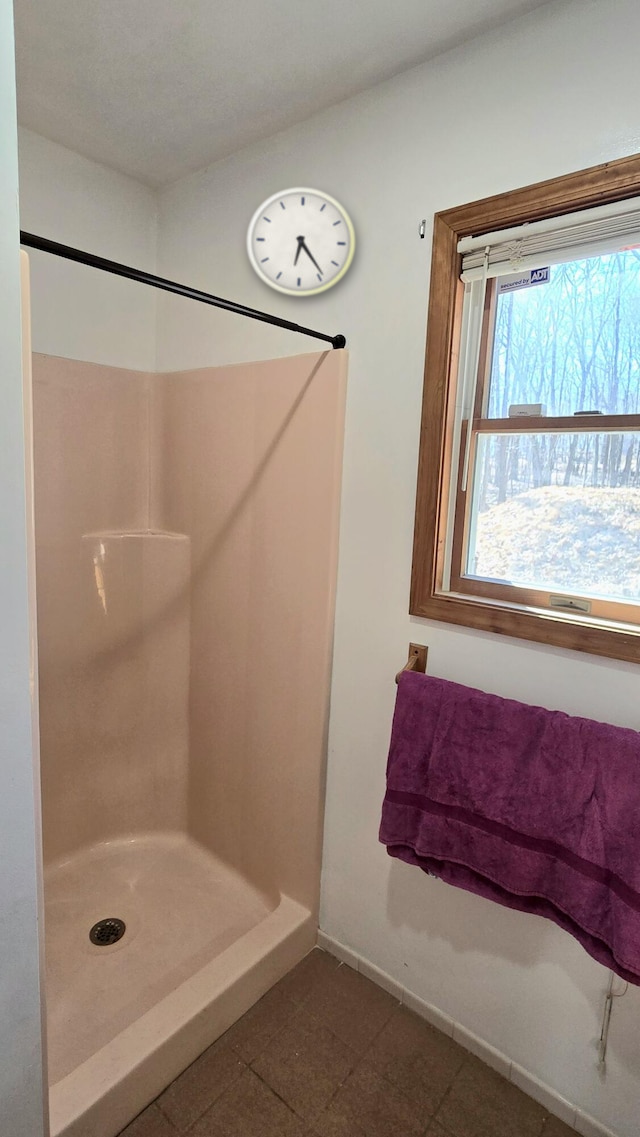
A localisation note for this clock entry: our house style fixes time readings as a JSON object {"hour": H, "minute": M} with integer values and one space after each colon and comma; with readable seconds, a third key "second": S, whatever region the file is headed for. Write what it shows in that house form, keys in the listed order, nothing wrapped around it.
{"hour": 6, "minute": 24}
